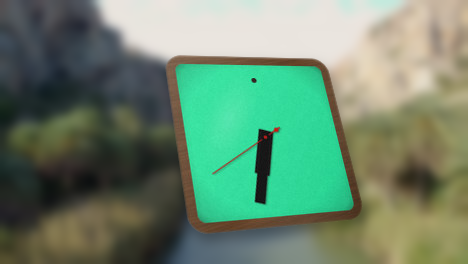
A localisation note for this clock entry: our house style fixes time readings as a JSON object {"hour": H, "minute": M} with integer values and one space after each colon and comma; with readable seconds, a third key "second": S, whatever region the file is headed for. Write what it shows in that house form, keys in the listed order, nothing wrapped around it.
{"hour": 6, "minute": 32, "second": 40}
